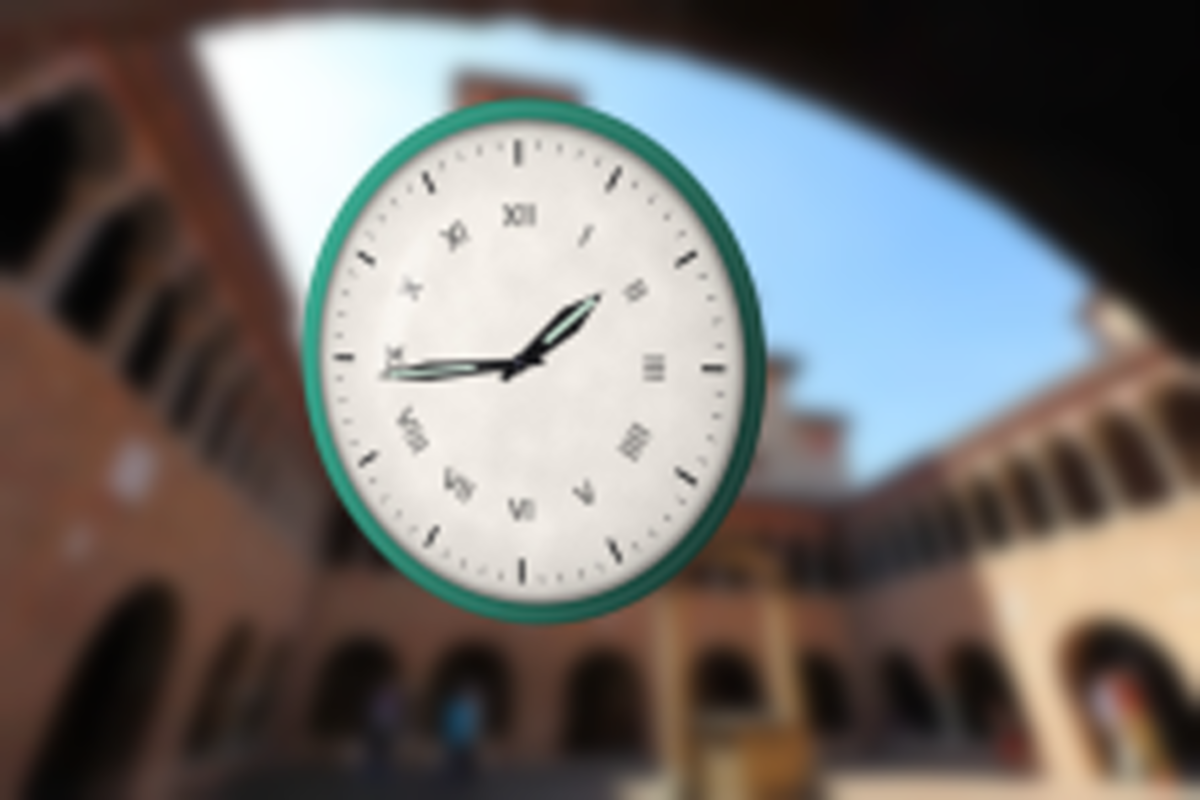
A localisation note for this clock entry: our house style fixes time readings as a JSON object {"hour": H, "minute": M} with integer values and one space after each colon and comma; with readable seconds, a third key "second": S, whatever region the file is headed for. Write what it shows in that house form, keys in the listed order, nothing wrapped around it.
{"hour": 1, "minute": 44}
